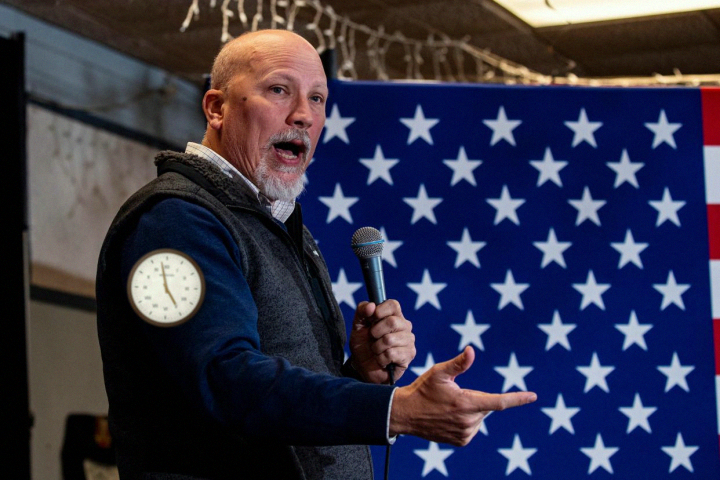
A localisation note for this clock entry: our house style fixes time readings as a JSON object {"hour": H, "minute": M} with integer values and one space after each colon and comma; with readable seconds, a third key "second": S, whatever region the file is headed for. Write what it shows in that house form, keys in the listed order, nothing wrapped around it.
{"hour": 4, "minute": 58}
